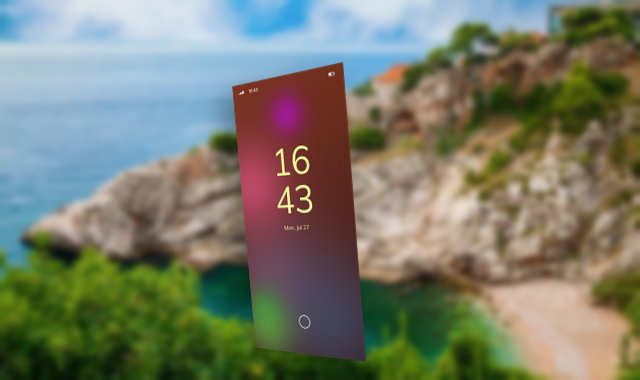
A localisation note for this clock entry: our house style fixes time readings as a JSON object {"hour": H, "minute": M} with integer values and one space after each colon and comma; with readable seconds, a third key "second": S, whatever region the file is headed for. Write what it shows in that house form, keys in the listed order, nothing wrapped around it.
{"hour": 16, "minute": 43}
